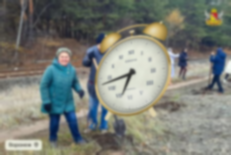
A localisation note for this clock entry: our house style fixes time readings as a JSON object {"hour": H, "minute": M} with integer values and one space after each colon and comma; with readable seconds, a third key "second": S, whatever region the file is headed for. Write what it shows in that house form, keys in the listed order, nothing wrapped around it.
{"hour": 6, "minute": 43}
